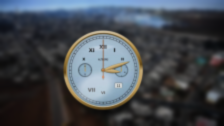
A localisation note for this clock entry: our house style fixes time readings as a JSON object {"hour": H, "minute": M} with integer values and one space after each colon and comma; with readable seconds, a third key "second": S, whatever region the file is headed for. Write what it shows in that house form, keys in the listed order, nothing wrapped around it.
{"hour": 3, "minute": 12}
